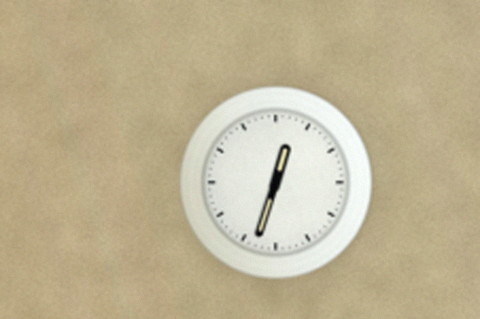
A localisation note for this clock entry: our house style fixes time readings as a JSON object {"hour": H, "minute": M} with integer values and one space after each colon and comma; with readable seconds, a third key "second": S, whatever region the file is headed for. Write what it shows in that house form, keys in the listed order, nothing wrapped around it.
{"hour": 12, "minute": 33}
